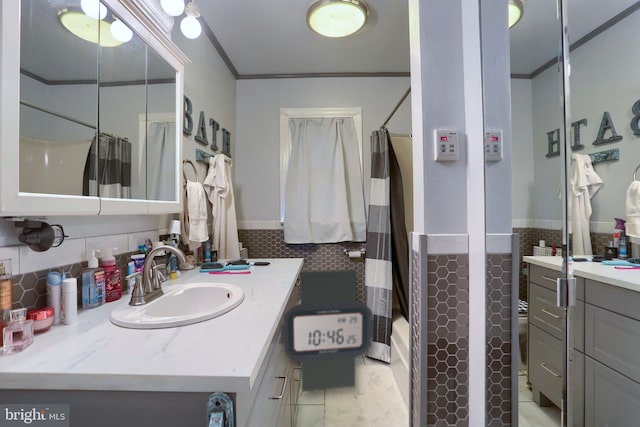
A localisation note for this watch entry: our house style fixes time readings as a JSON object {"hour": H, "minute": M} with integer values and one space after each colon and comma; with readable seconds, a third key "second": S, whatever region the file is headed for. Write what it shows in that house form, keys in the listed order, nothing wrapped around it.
{"hour": 10, "minute": 46}
